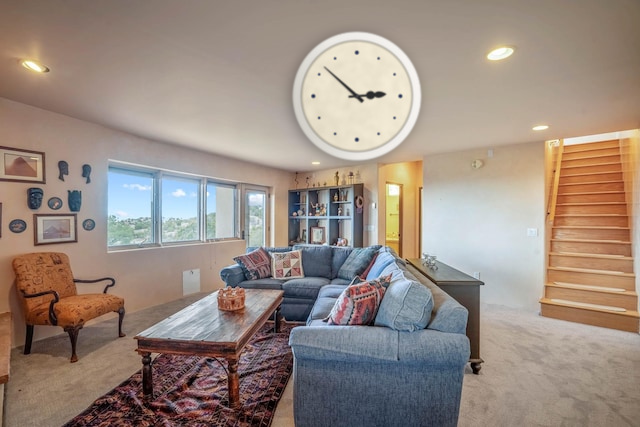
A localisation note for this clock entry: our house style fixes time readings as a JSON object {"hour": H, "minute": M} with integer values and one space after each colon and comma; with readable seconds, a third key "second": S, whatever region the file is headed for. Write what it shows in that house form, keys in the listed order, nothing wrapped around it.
{"hour": 2, "minute": 52}
